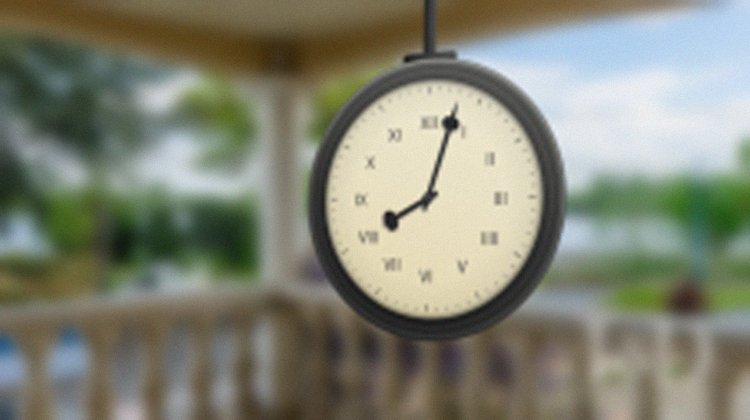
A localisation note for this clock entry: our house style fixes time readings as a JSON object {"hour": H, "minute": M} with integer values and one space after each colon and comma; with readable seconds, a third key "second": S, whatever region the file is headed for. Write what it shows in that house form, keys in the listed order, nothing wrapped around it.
{"hour": 8, "minute": 3}
